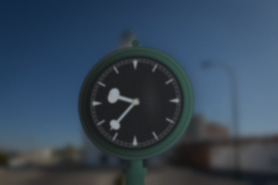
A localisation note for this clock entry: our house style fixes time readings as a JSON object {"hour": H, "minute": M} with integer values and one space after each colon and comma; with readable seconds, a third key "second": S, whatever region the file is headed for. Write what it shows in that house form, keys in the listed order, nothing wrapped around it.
{"hour": 9, "minute": 37}
